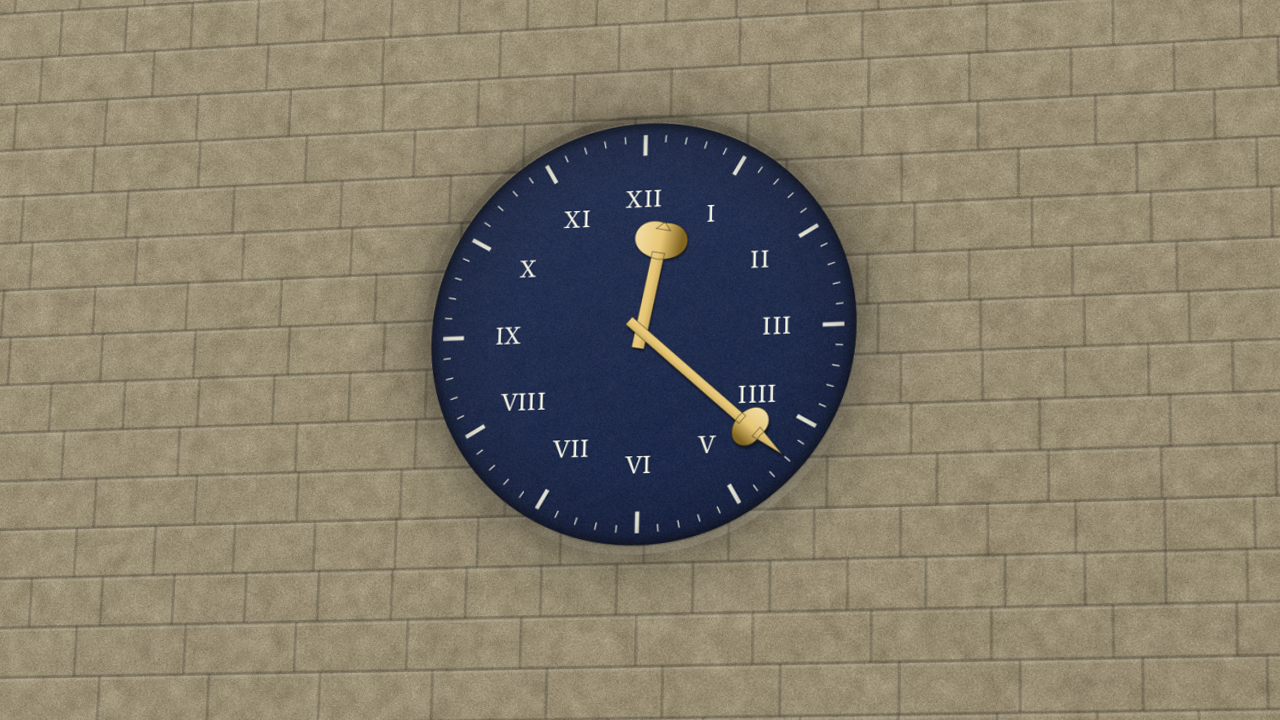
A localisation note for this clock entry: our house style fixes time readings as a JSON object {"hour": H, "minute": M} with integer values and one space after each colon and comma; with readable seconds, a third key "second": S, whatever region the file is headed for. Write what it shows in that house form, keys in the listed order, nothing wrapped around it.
{"hour": 12, "minute": 22}
